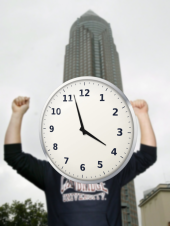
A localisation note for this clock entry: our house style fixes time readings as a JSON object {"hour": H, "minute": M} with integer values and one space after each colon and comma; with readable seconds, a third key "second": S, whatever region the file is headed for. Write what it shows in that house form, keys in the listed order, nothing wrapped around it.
{"hour": 3, "minute": 57}
